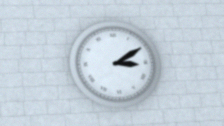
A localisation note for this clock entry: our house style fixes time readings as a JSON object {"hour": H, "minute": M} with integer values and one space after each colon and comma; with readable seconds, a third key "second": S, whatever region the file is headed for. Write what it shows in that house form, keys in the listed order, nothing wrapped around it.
{"hour": 3, "minute": 10}
